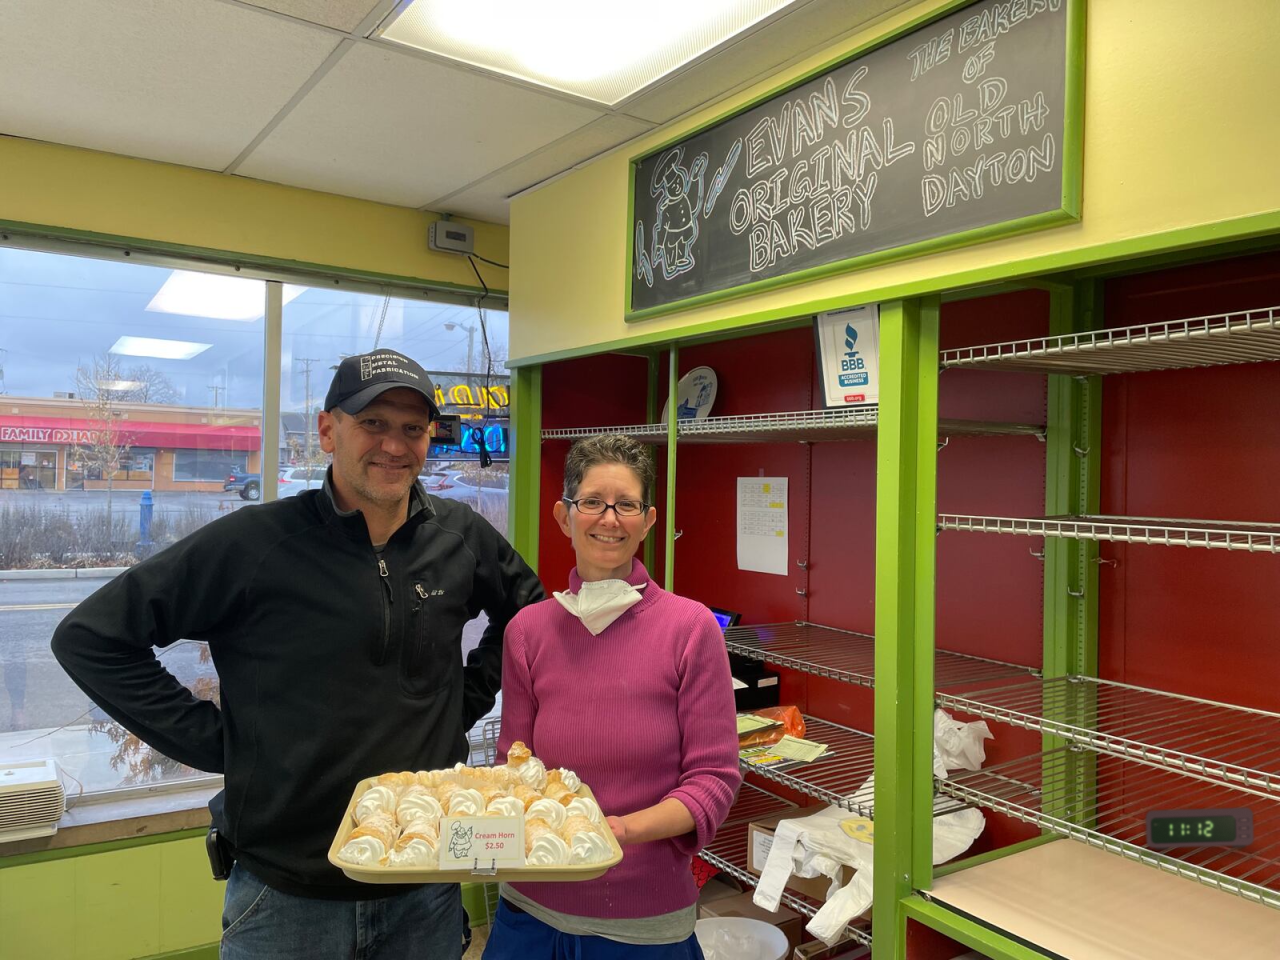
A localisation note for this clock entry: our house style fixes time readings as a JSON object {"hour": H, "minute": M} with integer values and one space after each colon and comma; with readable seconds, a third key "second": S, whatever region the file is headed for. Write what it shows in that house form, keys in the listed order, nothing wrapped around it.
{"hour": 11, "minute": 12}
